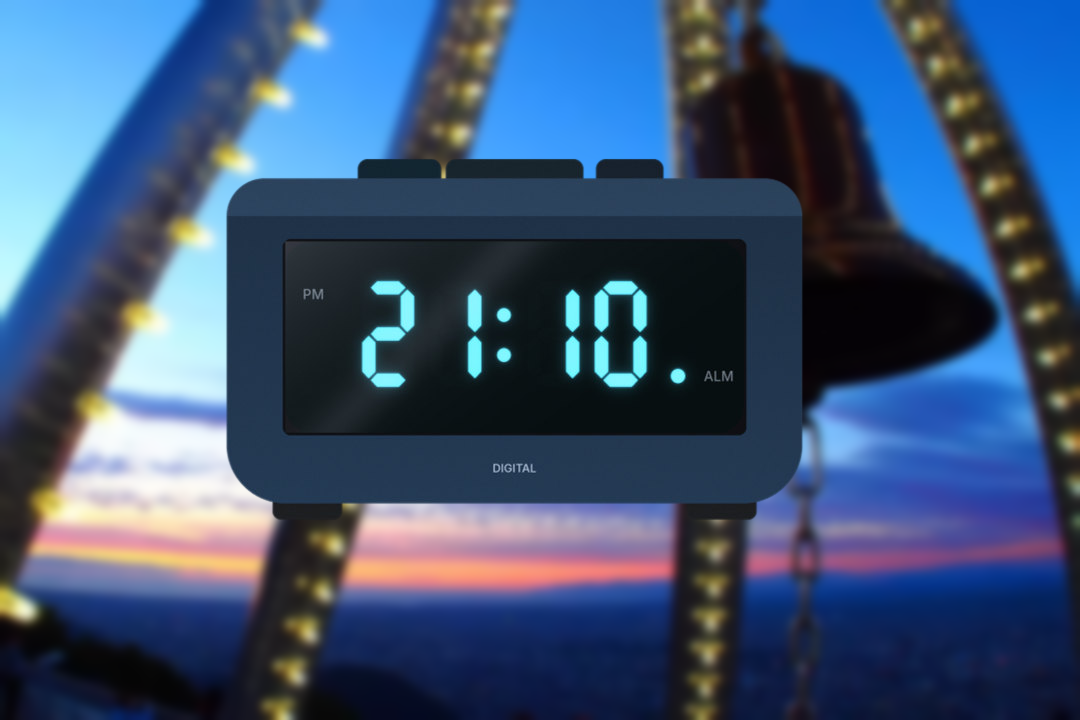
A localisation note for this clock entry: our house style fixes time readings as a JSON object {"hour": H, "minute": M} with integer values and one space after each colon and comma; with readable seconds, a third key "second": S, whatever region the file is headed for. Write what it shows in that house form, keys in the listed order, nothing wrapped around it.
{"hour": 21, "minute": 10}
